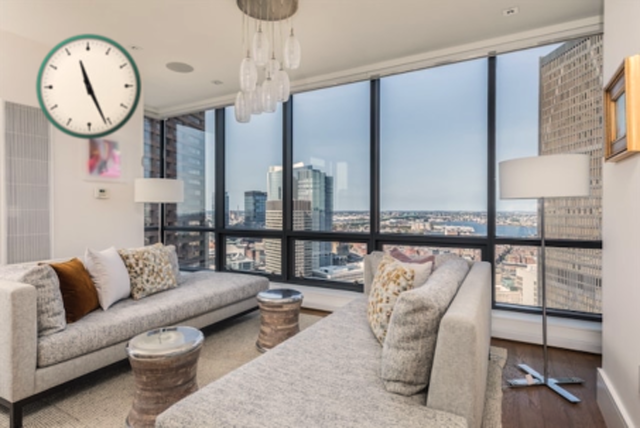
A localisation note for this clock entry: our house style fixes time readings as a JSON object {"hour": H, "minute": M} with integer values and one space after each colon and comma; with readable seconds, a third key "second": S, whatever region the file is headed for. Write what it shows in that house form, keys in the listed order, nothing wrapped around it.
{"hour": 11, "minute": 26}
